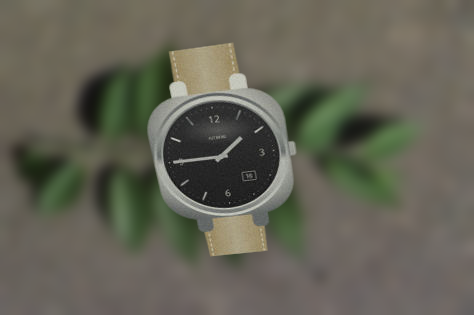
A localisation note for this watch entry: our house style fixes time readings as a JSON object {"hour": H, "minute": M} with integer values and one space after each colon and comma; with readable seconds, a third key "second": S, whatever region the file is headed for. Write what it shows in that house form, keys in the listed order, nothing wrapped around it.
{"hour": 1, "minute": 45}
